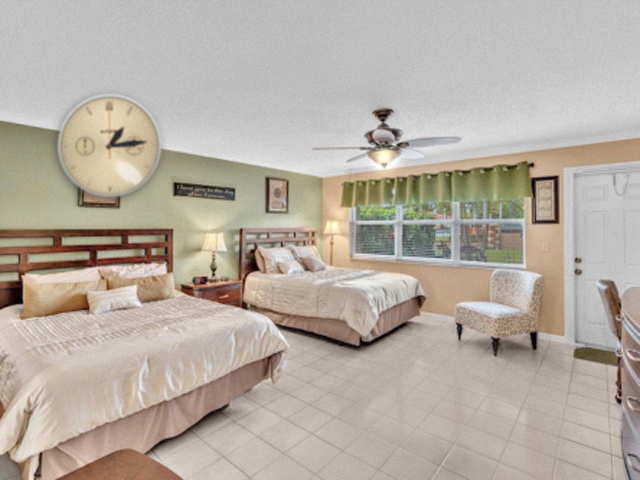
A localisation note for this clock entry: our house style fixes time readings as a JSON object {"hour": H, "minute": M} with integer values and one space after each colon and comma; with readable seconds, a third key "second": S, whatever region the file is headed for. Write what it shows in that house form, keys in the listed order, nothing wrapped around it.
{"hour": 1, "minute": 14}
